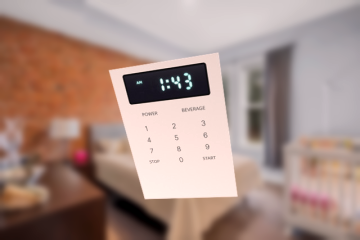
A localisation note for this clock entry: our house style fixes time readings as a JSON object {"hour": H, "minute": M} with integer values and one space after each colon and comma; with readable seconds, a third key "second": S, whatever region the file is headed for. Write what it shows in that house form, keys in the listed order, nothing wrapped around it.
{"hour": 1, "minute": 43}
